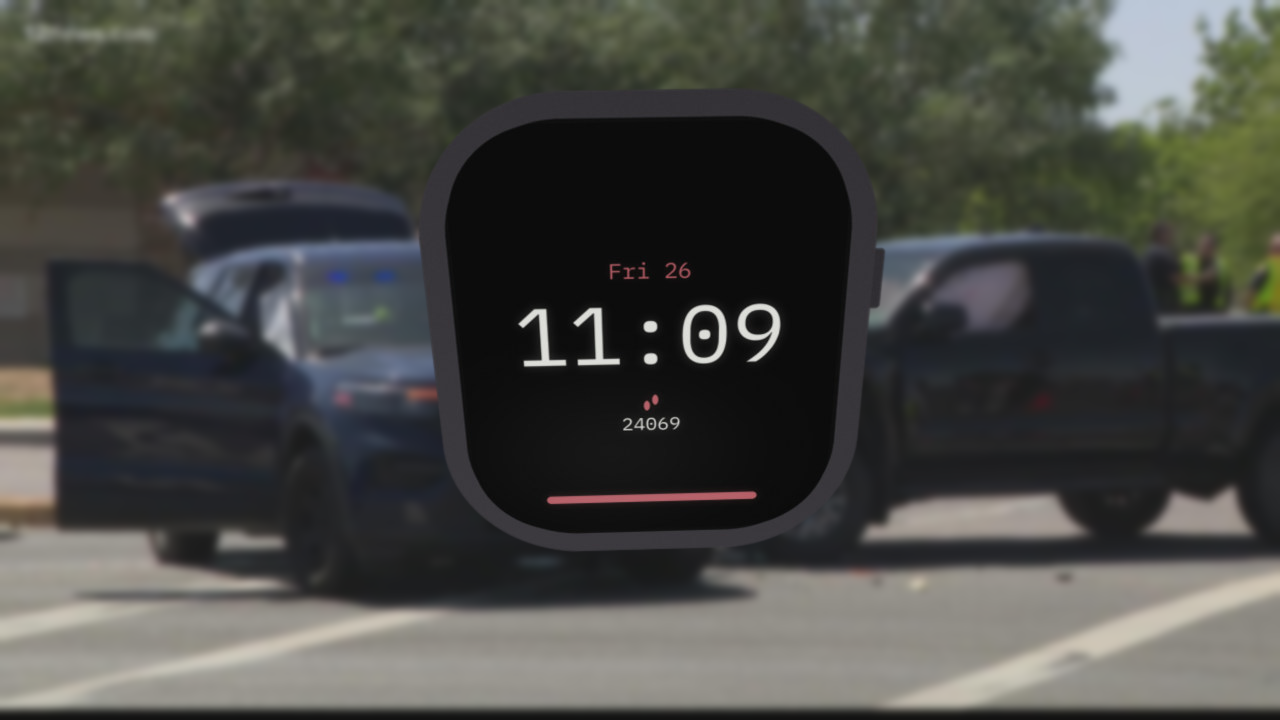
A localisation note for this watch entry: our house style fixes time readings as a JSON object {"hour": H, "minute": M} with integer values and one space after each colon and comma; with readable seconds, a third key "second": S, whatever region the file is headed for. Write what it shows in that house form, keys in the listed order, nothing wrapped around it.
{"hour": 11, "minute": 9}
